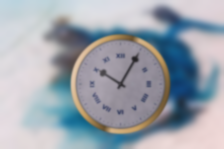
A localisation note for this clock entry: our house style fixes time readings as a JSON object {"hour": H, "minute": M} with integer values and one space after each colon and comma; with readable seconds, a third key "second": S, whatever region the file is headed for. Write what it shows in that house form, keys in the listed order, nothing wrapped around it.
{"hour": 10, "minute": 5}
